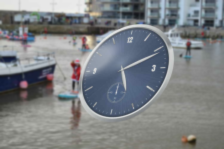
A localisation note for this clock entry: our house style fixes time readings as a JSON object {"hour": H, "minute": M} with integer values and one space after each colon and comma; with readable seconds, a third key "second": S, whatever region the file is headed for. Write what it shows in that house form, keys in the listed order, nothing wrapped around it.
{"hour": 5, "minute": 11}
